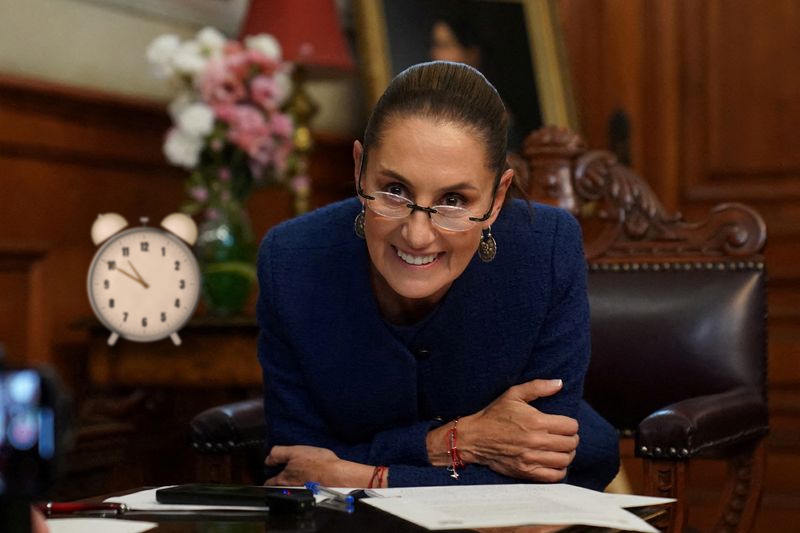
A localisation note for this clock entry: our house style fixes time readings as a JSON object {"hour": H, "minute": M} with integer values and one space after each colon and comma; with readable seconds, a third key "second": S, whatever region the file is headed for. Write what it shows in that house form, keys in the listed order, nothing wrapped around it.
{"hour": 10, "minute": 50}
